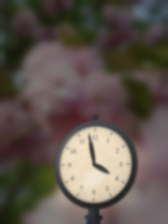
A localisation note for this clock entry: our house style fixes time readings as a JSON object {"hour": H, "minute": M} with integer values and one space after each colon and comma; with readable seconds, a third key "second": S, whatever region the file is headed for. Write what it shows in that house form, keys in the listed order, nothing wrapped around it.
{"hour": 3, "minute": 58}
